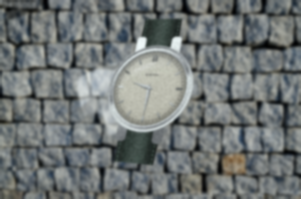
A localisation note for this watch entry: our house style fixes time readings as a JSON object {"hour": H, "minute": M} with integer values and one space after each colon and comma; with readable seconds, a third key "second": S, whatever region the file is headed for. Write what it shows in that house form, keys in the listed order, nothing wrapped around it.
{"hour": 9, "minute": 30}
